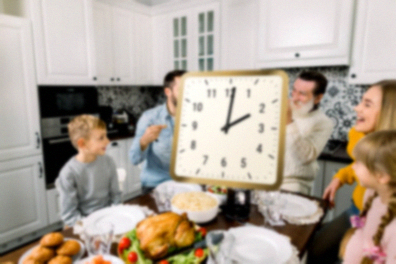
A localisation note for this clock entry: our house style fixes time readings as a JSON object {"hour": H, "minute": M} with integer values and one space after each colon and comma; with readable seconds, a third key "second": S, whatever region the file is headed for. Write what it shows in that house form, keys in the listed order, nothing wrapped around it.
{"hour": 2, "minute": 1}
